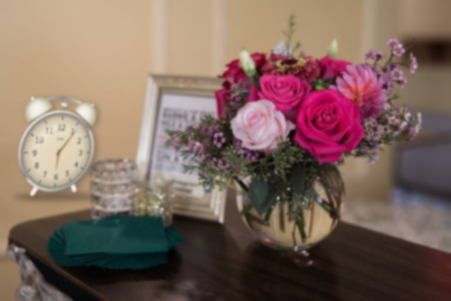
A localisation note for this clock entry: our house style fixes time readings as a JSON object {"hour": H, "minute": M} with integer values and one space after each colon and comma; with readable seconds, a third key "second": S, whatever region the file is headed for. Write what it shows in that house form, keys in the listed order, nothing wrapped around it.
{"hour": 6, "minute": 6}
